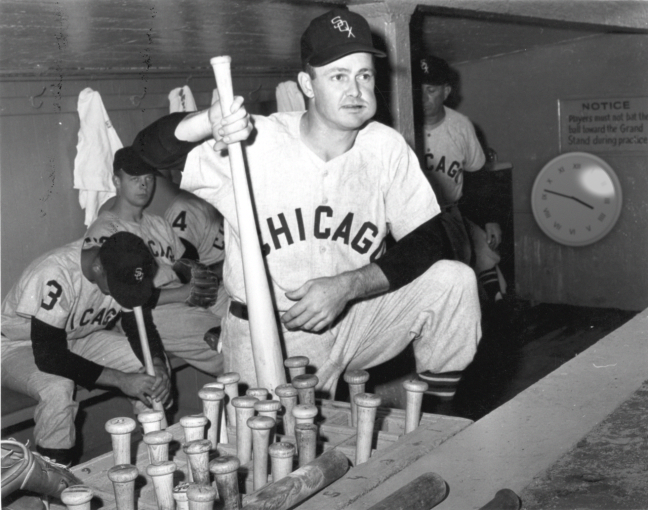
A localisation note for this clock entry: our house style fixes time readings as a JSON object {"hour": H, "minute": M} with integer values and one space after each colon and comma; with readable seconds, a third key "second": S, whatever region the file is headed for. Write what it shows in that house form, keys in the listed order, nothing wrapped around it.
{"hour": 3, "minute": 47}
